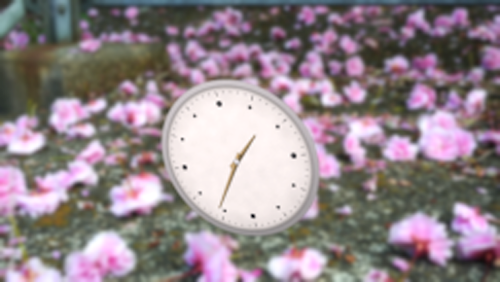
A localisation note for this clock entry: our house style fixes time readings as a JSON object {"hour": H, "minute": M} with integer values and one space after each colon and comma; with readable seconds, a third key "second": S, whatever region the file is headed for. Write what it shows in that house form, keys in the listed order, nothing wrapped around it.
{"hour": 1, "minute": 36}
